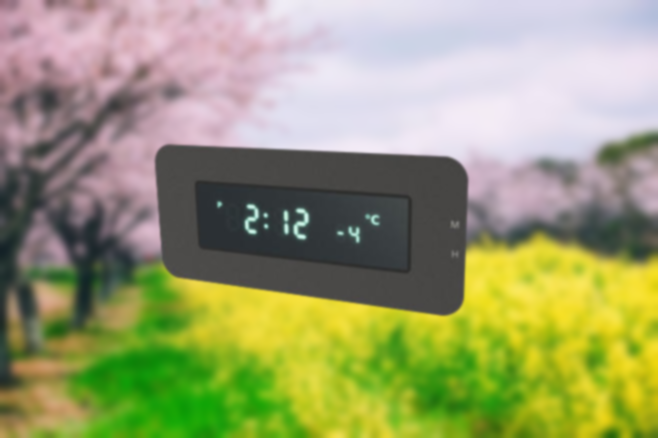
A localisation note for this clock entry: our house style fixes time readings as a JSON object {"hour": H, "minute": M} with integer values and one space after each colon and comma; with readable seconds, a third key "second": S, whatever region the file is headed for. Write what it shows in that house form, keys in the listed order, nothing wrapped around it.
{"hour": 2, "minute": 12}
